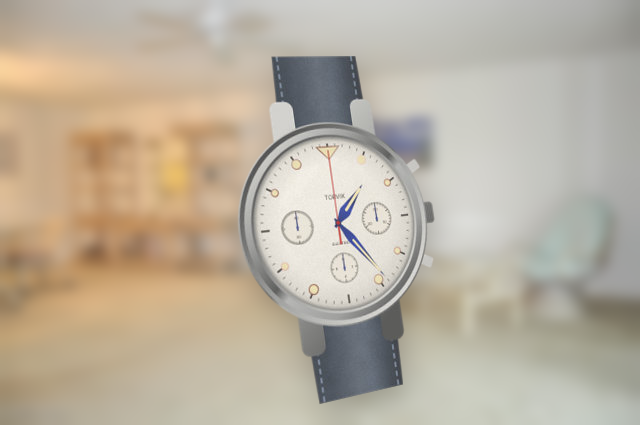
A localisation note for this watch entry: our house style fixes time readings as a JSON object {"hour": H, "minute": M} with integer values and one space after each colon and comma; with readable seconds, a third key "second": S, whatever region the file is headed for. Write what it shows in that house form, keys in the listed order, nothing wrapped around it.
{"hour": 1, "minute": 24}
